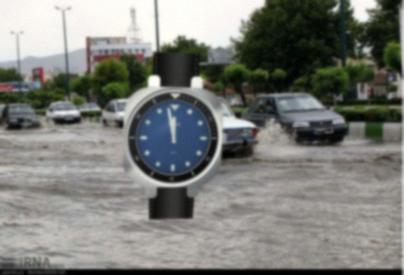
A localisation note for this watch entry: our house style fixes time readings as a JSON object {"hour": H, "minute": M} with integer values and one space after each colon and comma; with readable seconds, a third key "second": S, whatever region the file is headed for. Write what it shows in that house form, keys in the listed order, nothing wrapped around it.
{"hour": 11, "minute": 58}
